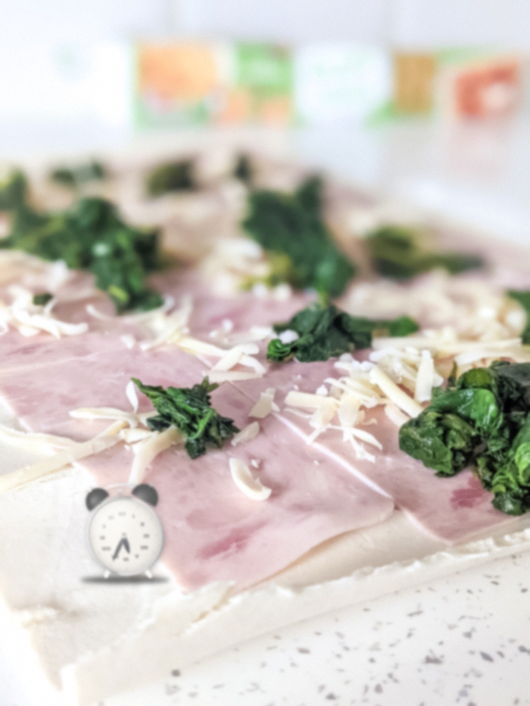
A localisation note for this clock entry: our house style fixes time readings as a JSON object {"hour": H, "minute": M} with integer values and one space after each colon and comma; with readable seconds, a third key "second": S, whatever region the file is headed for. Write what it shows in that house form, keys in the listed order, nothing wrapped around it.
{"hour": 5, "minute": 35}
